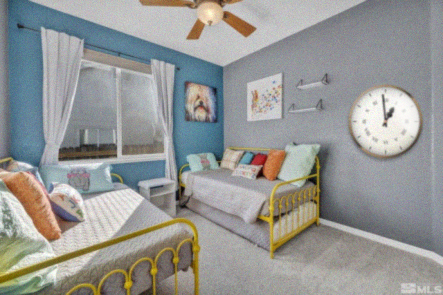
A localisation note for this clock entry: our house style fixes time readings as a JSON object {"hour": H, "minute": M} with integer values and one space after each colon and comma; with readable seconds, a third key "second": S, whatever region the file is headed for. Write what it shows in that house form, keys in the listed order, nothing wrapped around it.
{"hour": 12, "minute": 59}
